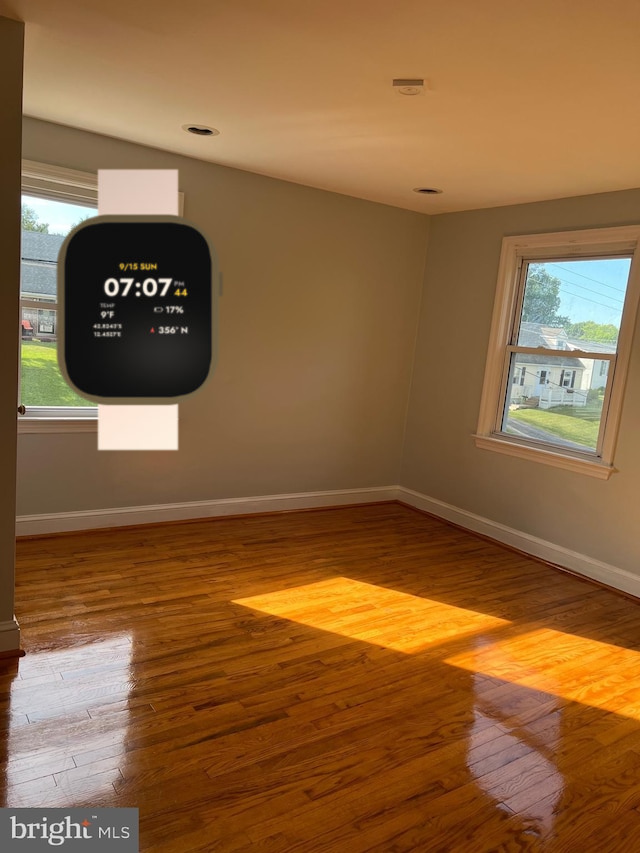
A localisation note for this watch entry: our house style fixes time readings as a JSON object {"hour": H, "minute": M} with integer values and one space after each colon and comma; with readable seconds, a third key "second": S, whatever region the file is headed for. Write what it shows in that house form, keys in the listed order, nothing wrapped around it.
{"hour": 7, "minute": 7, "second": 44}
